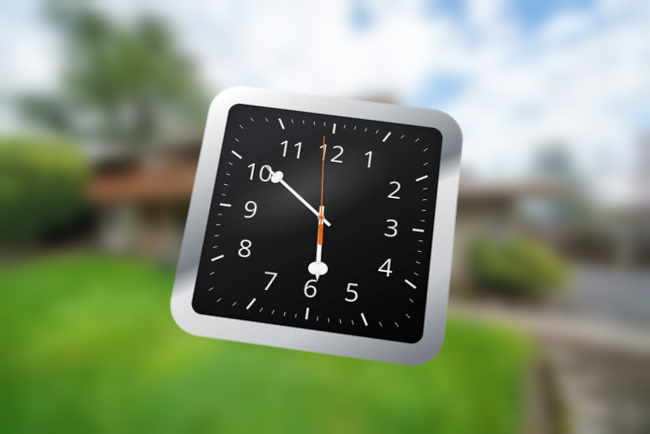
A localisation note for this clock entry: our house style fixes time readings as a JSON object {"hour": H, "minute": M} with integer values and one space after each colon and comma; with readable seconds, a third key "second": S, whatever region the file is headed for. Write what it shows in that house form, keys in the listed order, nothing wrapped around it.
{"hour": 5, "minute": 50, "second": 59}
